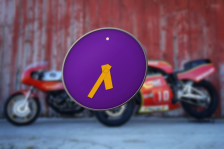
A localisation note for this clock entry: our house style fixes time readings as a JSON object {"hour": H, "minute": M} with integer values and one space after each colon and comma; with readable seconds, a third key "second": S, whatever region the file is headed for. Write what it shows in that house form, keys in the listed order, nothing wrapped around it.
{"hour": 5, "minute": 35}
